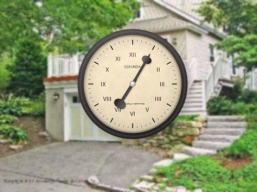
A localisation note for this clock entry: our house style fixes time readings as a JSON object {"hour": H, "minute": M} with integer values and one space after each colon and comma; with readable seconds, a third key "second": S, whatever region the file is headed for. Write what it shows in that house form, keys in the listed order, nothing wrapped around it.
{"hour": 7, "minute": 5}
